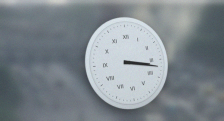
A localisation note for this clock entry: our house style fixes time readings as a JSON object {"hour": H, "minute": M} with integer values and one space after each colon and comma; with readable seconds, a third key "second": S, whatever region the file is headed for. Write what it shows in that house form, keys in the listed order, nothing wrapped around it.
{"hour": 3, "minute": 17}
